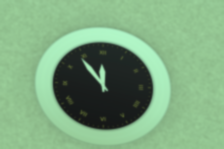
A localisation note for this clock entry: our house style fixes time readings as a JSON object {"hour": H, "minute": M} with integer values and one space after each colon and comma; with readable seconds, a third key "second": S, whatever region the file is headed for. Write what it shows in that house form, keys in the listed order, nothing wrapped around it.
{"hour": 11, "minute": 54}
